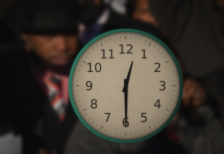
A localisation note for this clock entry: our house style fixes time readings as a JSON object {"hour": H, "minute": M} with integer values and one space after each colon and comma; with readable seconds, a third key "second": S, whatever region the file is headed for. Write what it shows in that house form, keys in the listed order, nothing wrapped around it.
{"hour": 12, "minute": 30}
